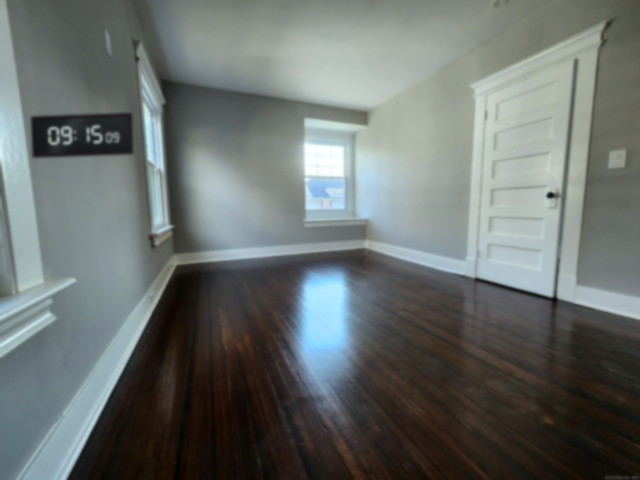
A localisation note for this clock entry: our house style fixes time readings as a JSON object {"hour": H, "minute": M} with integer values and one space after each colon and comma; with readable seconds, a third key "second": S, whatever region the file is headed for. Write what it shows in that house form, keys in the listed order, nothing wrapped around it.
{"hour": 9, "minute": 15}
